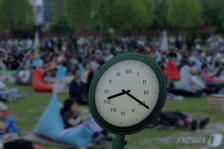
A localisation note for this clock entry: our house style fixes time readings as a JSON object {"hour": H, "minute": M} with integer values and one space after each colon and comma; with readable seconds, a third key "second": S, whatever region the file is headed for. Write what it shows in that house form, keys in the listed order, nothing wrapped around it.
{"hour": 8, "minute": 20}
